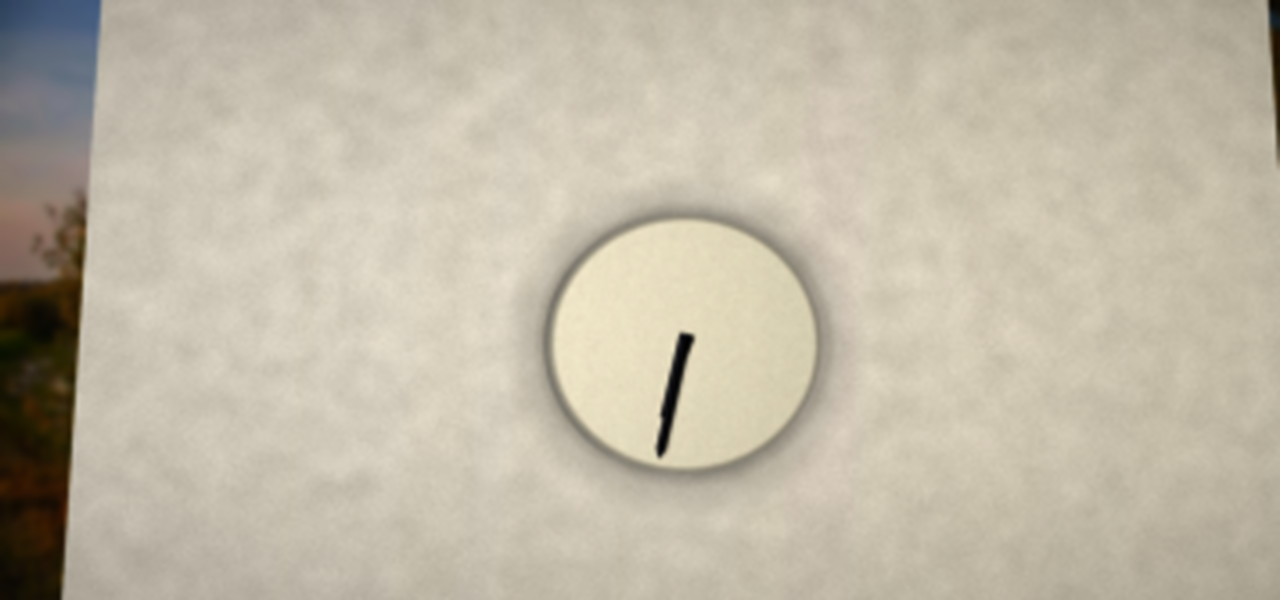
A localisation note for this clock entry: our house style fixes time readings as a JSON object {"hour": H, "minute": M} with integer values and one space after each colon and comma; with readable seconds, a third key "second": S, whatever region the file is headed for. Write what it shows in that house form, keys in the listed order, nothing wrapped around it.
{"hour": 6, "minute": 32}
